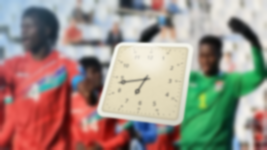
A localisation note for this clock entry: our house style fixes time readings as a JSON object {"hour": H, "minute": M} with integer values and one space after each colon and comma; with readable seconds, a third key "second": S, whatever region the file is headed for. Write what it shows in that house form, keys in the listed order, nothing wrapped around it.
{"hour": 6, "minute": 43}
